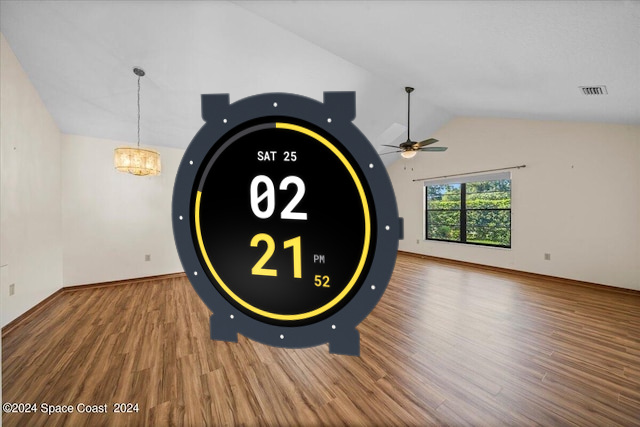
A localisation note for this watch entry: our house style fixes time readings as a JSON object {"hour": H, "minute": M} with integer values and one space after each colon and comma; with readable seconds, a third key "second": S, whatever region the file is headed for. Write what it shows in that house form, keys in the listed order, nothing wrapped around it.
{"hour": 2, "minute": 21, "second": 52}
